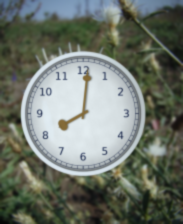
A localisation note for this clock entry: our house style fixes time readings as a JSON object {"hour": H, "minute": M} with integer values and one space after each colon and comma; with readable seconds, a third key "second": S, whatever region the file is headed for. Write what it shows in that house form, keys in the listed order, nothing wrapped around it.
{"hour": 8, "minute": 1}
